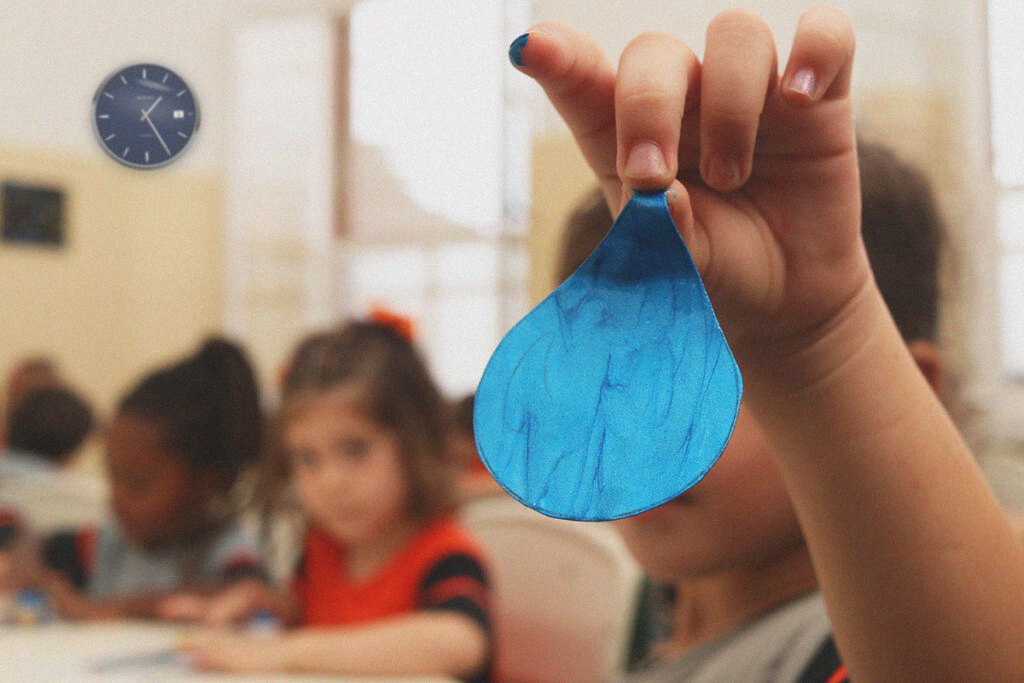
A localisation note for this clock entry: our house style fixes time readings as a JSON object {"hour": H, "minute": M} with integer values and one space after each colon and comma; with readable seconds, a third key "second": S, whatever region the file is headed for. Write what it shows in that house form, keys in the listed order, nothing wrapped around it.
{"hour": 1, "minute": 25}
